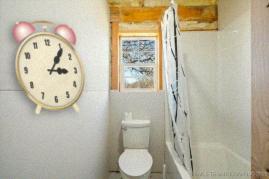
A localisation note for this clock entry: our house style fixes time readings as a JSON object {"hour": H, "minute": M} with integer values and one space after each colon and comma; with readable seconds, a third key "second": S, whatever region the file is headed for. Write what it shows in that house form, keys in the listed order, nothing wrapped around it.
{"hour": 3, "minute": 6}
